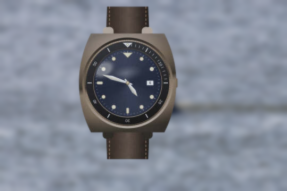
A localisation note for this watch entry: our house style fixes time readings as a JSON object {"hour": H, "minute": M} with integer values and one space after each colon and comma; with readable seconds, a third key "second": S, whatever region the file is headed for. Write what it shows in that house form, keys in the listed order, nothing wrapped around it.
{"hour": 4, "minute": 48}
